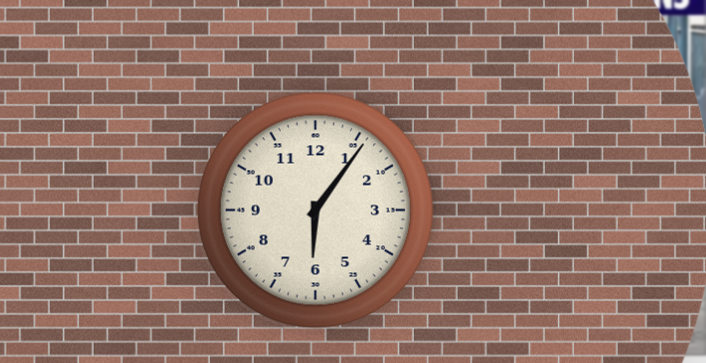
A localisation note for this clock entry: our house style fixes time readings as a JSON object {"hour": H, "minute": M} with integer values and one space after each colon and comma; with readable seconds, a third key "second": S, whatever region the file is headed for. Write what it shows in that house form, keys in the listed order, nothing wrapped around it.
{"hour": 6, "minute": 6}
